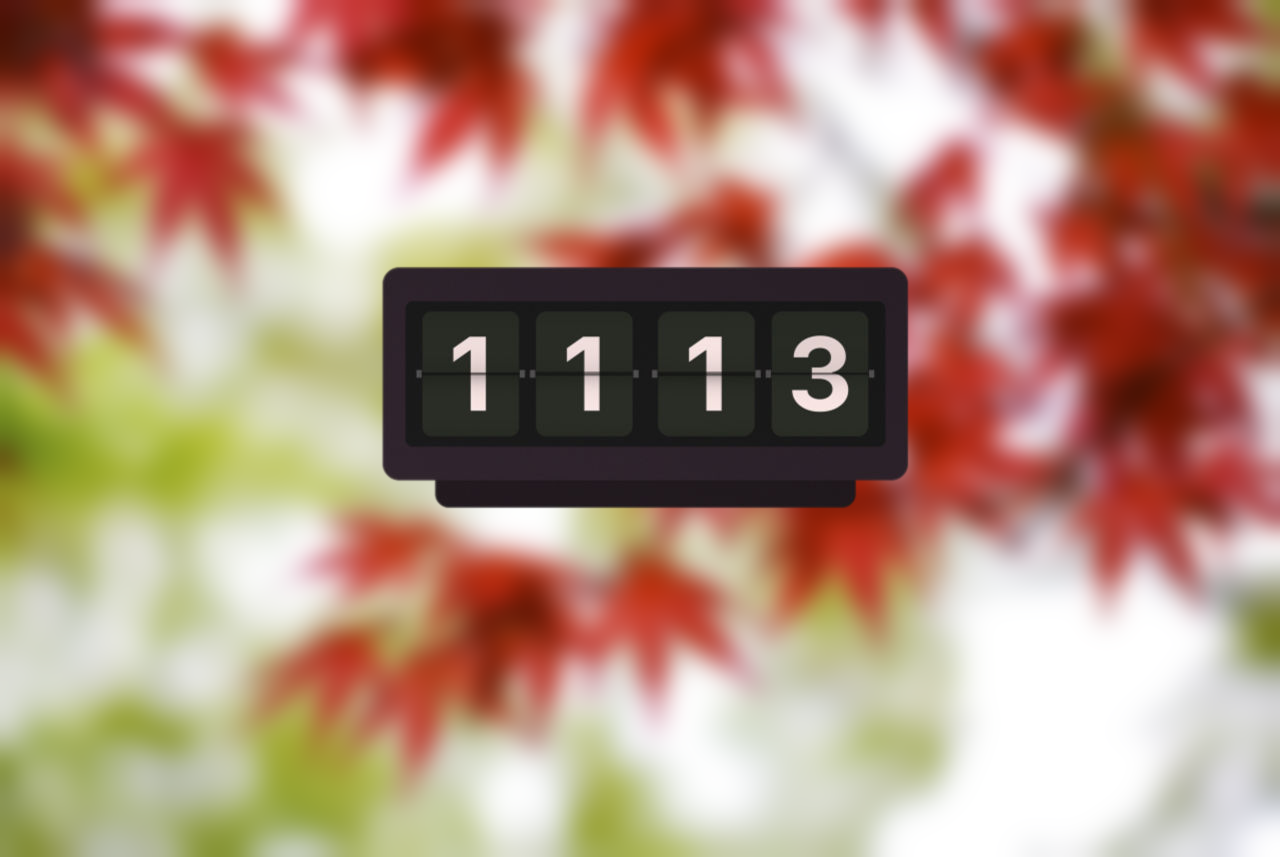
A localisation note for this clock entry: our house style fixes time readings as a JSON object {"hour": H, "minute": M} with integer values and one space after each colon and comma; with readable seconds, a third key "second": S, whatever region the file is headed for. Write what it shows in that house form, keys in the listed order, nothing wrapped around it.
{"hour": 11, "minute": 13}
